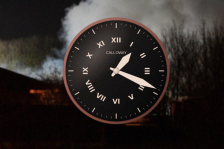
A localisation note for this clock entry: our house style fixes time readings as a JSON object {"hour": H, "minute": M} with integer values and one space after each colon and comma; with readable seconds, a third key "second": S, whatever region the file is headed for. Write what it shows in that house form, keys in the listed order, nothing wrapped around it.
{"hour": 1, "minute": 19}
